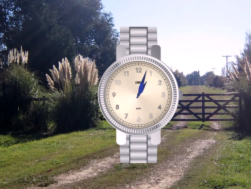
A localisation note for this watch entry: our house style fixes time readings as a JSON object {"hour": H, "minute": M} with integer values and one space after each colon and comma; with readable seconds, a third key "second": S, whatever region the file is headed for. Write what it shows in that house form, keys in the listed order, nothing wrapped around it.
{"hour": 1, "minute": 3}
